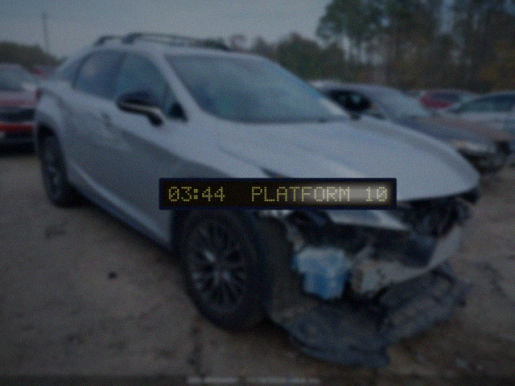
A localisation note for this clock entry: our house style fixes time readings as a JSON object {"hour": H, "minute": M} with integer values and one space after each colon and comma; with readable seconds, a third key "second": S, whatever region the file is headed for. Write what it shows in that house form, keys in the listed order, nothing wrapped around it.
{"hour": 3, "minute": 44}
